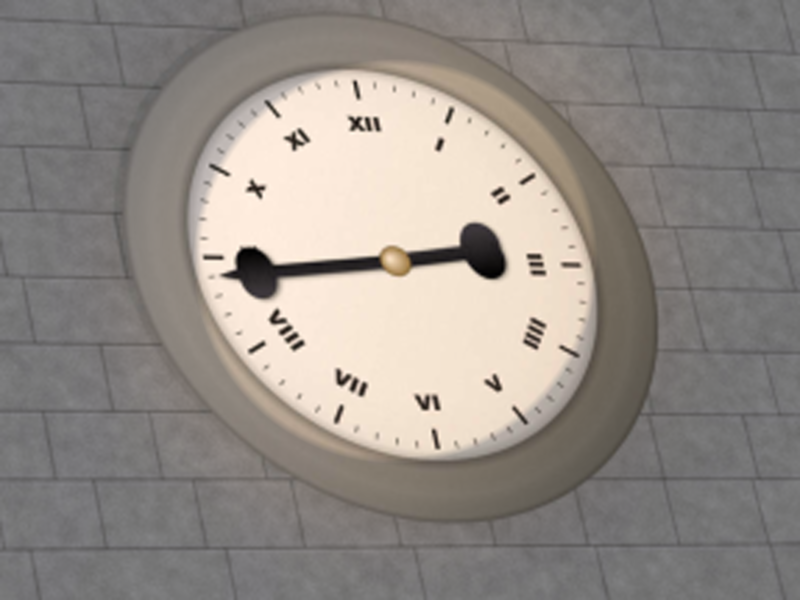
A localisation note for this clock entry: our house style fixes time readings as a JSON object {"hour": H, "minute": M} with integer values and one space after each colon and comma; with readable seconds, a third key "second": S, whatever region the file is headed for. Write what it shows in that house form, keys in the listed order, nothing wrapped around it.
{"hour": 2, "minute": 44}
